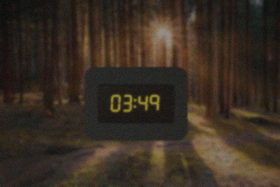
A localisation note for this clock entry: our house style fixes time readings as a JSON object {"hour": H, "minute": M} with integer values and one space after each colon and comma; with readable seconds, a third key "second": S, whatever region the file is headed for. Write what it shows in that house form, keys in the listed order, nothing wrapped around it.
{"hour": 3, "minute": 49}
